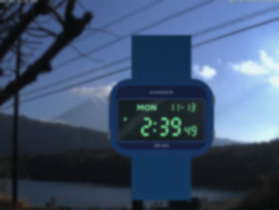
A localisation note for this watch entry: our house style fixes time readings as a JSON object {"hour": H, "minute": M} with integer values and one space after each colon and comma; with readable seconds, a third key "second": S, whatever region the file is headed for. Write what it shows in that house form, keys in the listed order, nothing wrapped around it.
{"hour": 2, "minute": 39}
